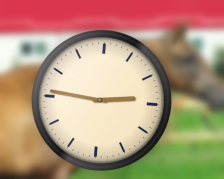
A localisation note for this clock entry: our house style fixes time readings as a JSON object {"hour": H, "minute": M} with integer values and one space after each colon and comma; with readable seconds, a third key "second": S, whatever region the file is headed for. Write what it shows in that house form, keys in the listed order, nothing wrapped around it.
{"hour": 2, "minute": 46}
